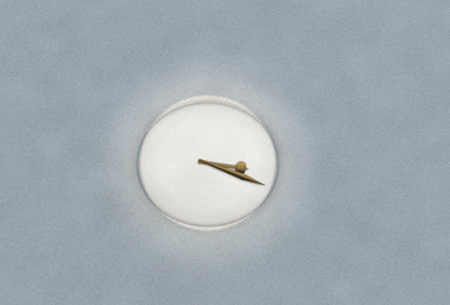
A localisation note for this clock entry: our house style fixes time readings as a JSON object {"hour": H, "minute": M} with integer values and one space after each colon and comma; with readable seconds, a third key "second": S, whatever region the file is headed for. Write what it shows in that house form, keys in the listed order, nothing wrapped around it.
{"hour": 3, "minute": 19}
